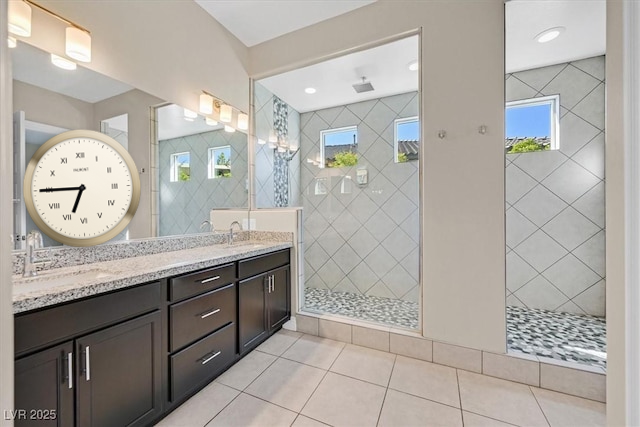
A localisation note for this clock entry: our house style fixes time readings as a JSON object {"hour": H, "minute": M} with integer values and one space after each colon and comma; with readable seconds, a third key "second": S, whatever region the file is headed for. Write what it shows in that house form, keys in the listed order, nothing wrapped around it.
{"hour": 6, "minute": 45}
